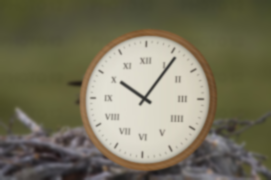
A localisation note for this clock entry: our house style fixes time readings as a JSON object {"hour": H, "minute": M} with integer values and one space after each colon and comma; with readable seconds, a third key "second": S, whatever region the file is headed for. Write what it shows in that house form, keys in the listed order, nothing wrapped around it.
{"hour": 10, "minute": 6}
